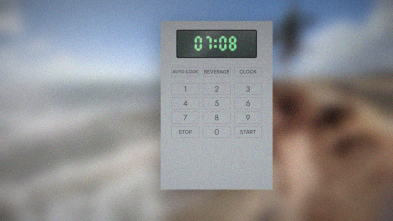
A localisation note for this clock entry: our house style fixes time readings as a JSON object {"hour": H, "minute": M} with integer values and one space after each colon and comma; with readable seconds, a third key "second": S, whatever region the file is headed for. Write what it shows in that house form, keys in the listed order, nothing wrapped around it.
{"hour": 7, "minute": 8}
